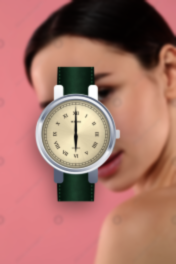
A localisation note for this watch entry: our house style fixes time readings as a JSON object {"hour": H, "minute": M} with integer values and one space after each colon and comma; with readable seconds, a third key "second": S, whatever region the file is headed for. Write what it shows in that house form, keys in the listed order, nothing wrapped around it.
{"hour": 6, "minute": 0}
